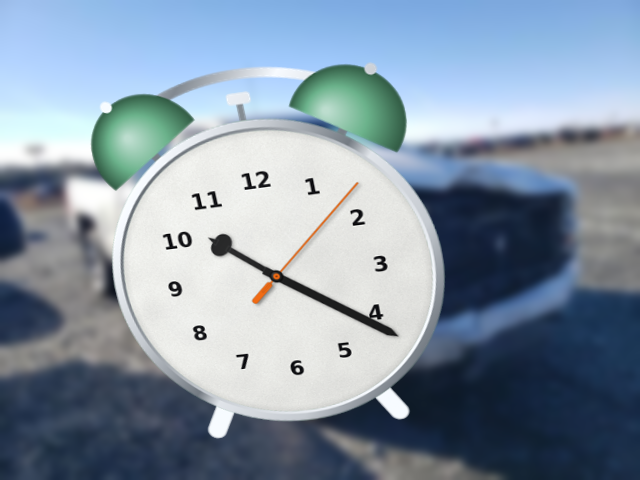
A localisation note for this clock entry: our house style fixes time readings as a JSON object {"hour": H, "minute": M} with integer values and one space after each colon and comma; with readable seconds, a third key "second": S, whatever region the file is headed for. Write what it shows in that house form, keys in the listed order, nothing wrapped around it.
{"hour": 10, "minute": 21, "second": 8}
